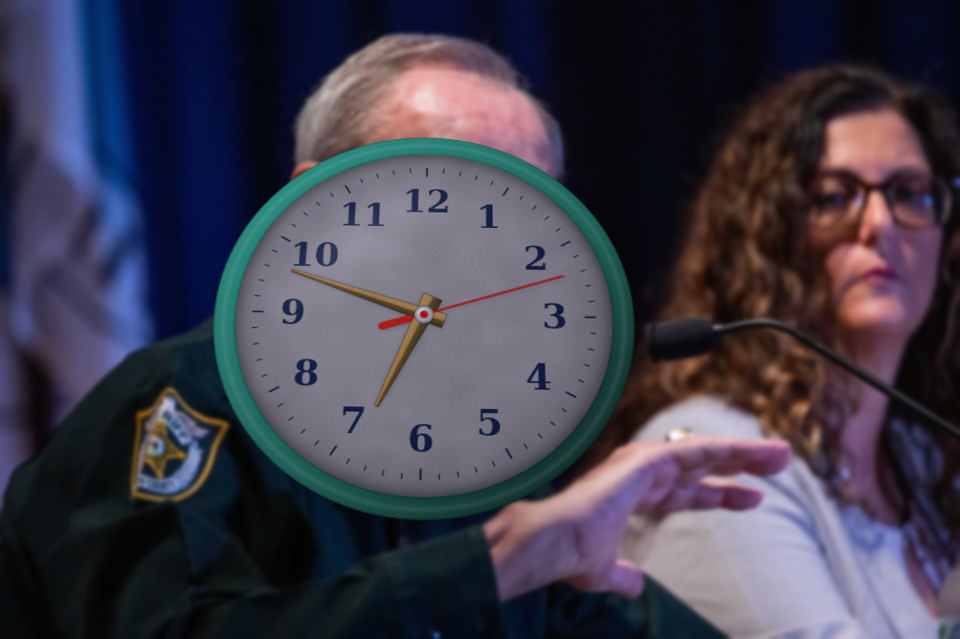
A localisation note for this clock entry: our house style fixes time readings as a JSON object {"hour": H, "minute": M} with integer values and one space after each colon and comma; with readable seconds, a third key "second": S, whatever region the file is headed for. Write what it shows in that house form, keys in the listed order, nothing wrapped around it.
{"hour": 6, "minute": 48, "second": 12}
